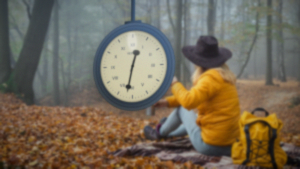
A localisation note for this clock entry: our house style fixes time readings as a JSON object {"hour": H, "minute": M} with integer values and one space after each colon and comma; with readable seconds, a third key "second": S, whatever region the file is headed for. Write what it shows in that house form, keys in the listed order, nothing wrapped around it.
{"hour": 12, "minute": 32}
